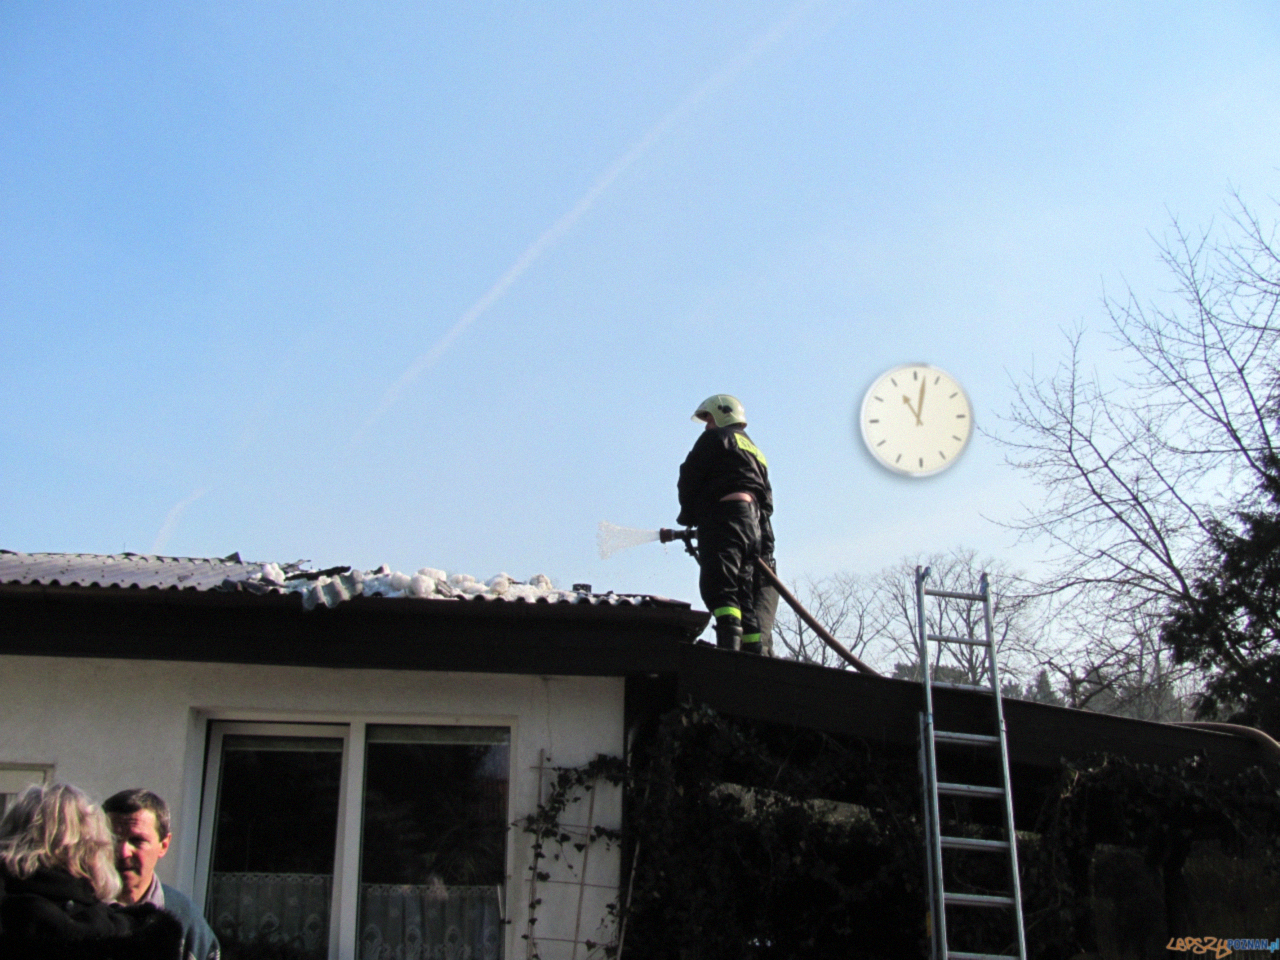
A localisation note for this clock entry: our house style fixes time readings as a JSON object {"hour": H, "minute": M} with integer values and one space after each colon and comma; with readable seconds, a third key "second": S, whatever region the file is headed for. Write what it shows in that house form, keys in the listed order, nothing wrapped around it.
{"hour": 11, "minute": 2}
